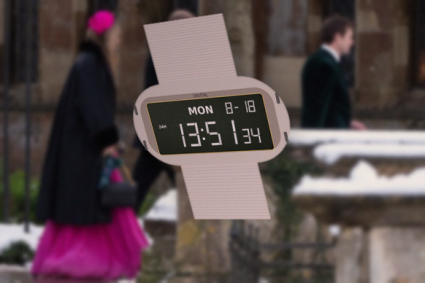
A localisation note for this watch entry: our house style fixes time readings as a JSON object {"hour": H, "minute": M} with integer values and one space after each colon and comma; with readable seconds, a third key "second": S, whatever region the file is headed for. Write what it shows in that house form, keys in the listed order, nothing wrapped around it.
{"hour": 13, "minute": 51, "second": 34}
